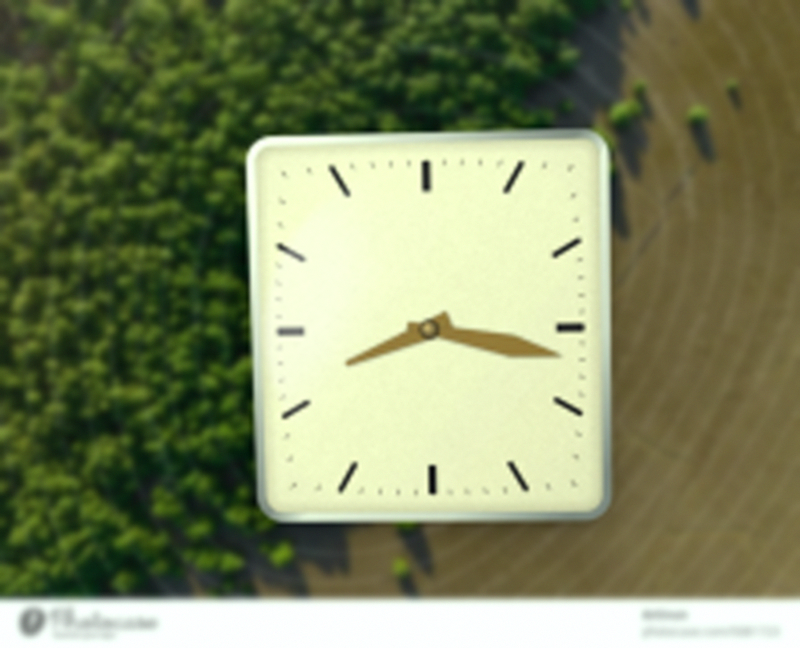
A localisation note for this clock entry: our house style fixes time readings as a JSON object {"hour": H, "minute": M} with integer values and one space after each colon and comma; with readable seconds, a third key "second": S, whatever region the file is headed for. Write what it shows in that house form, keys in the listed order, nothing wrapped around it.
{"hour": 8, "minute": 17}
